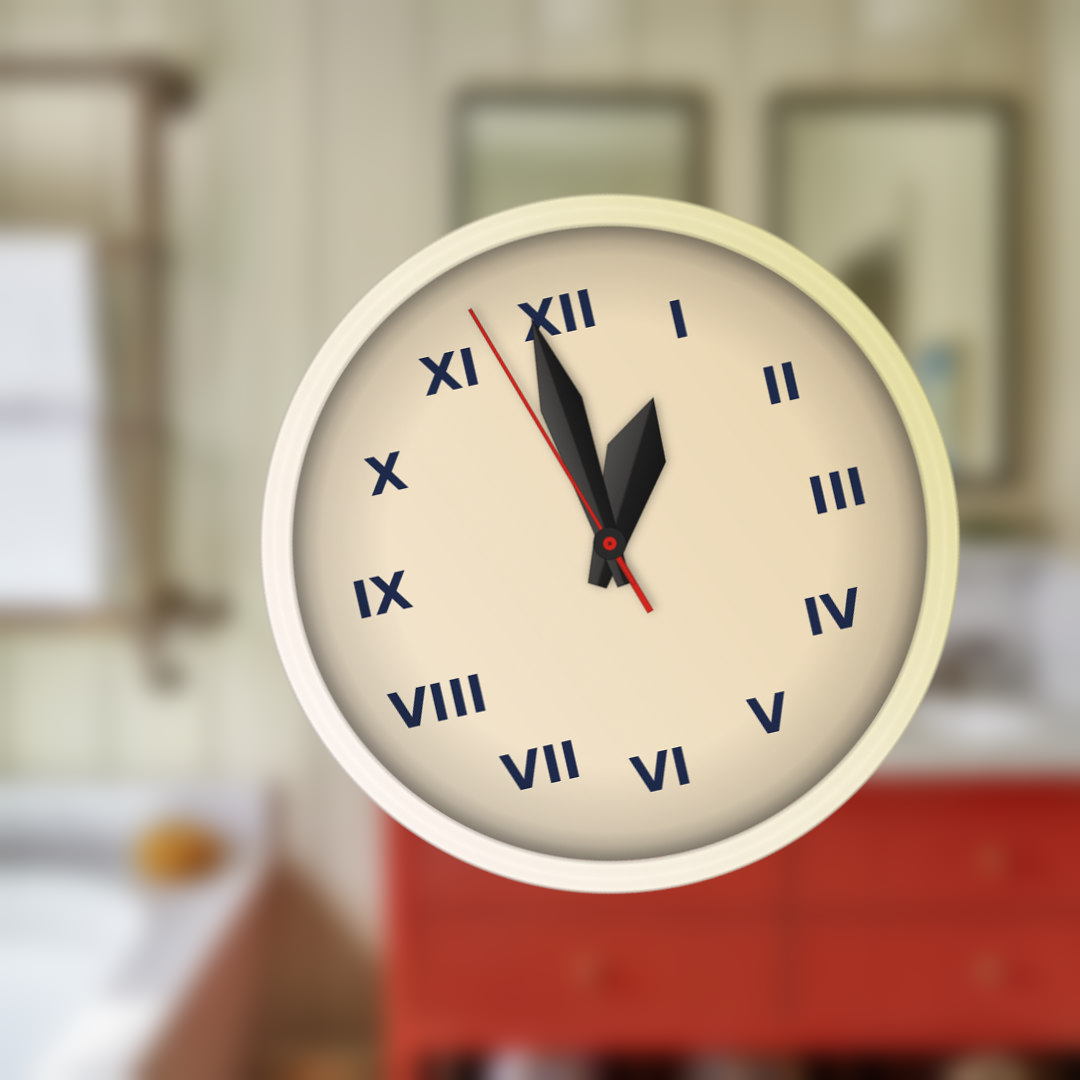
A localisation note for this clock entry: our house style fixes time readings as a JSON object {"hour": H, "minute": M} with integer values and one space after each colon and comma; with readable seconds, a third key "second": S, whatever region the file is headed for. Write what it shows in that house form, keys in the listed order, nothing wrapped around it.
{"hour": 12, "minute": 58, "second": 57}
